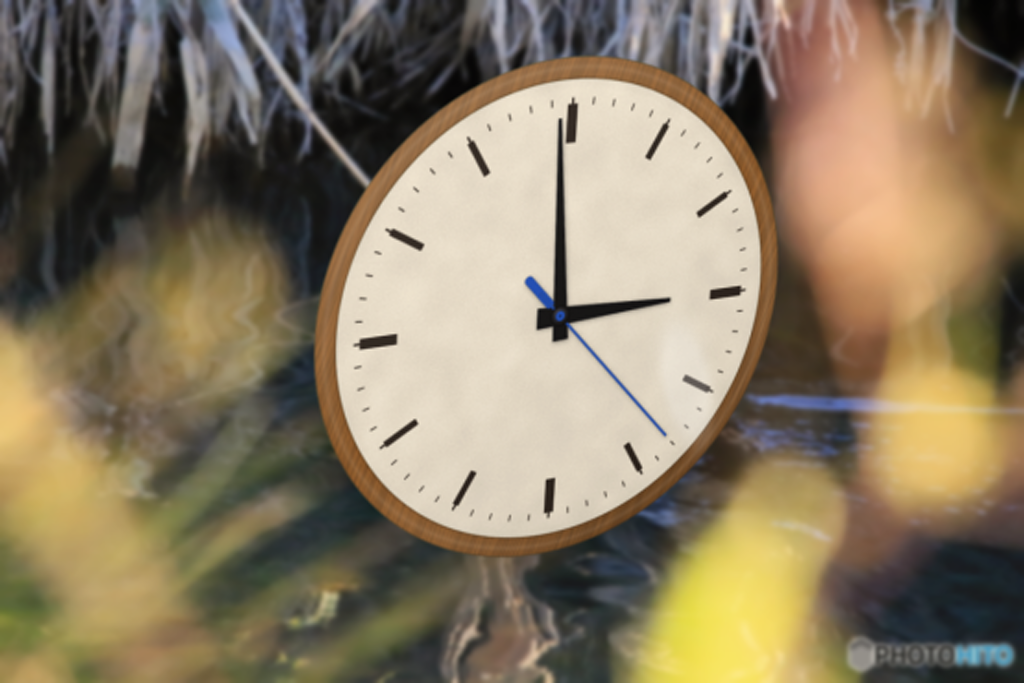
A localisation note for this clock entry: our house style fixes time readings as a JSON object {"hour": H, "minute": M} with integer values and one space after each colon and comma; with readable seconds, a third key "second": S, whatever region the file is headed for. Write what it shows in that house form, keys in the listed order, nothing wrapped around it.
{"hour": 2, "minute": 59, "second": 23}
